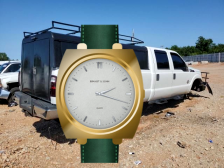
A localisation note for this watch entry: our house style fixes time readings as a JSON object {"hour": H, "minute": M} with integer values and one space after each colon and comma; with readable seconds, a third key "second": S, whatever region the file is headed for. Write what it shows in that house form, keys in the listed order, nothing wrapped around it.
{"hour": 2, "minute": 18}
